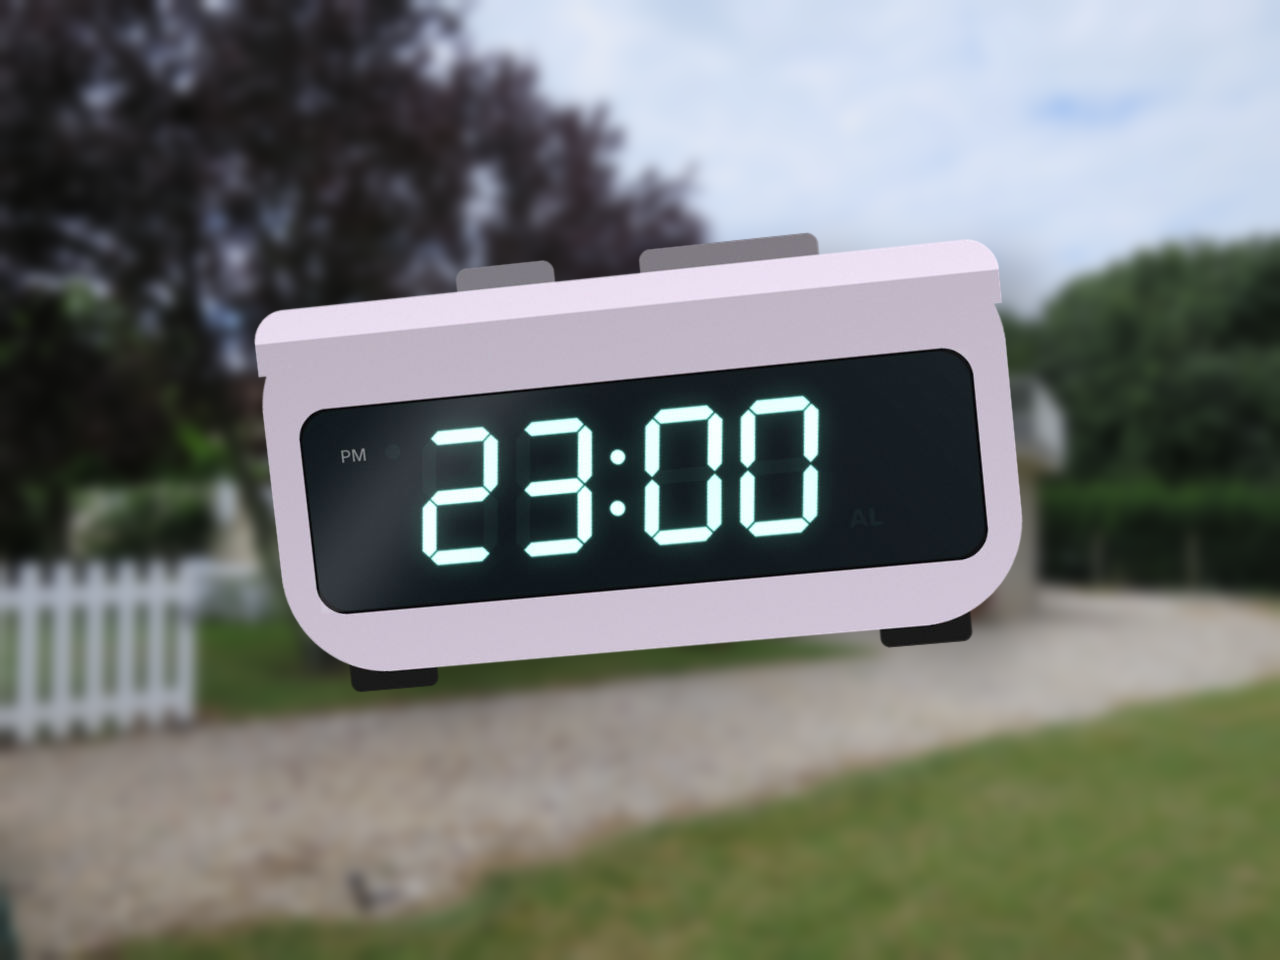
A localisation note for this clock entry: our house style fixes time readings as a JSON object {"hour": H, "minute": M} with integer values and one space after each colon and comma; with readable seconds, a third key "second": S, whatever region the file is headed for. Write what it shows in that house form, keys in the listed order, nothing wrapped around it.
{"hour": 23, "minute": 0}
